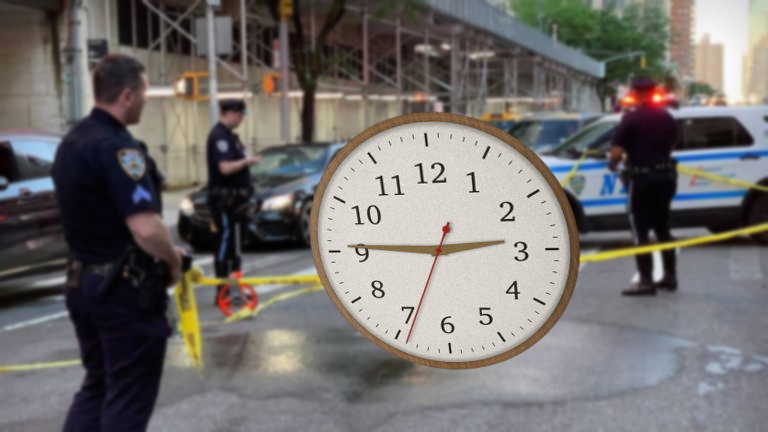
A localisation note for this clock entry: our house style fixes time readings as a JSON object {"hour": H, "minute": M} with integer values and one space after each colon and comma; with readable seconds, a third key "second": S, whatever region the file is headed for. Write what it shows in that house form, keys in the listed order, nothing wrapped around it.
{"hour": 2, "minute": 45, "second": 34}
